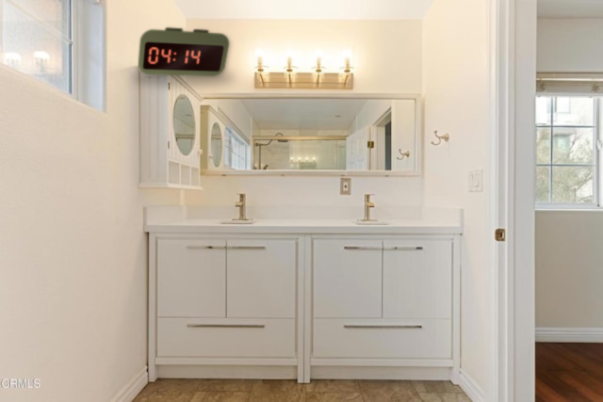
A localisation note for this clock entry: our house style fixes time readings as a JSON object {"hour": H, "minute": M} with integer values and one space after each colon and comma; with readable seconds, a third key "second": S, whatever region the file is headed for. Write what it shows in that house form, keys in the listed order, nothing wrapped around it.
{"hour": 4, "minute": 14}
